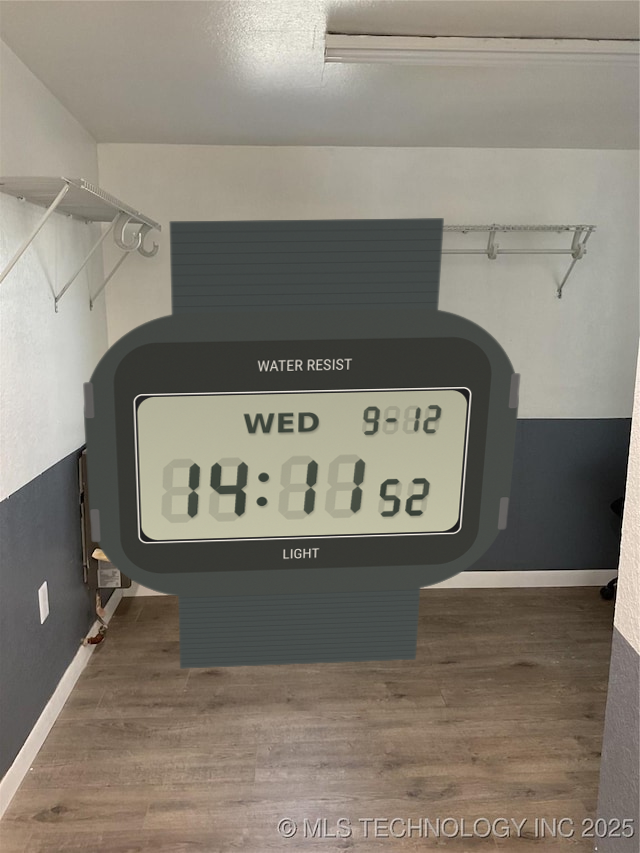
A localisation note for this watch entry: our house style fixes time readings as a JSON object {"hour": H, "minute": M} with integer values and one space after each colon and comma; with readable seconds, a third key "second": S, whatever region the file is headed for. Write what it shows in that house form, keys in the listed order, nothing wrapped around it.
{"hour": 14, "minute": 11, "second": 52}
